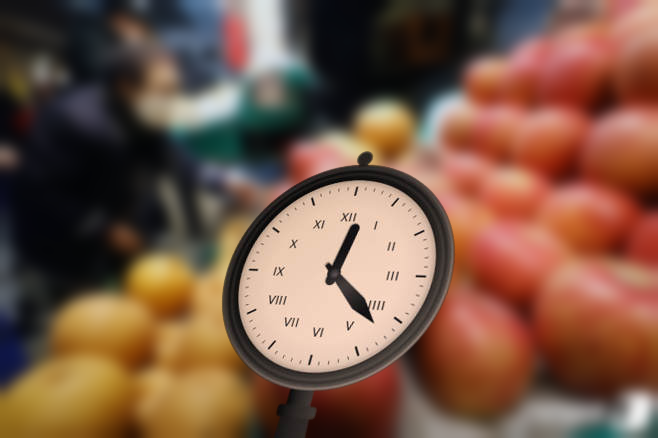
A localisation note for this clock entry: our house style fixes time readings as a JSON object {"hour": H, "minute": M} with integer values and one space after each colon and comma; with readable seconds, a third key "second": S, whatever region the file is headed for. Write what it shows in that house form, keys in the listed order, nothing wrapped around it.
{"hour": 12, "minute": 22}
